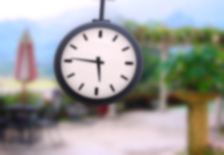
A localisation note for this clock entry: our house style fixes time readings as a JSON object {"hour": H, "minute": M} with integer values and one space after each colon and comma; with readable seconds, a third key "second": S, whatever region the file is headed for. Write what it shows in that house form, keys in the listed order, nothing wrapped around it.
{"hour": 5, "minute": 46}
